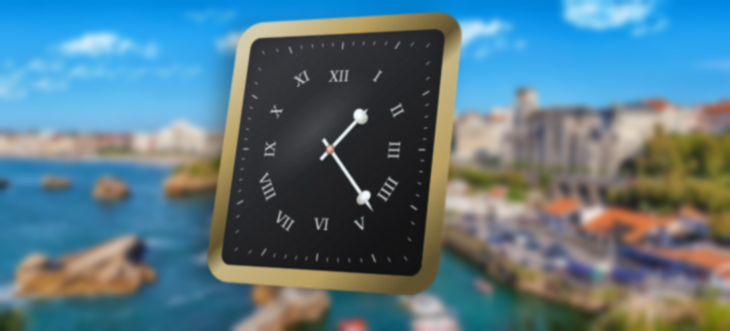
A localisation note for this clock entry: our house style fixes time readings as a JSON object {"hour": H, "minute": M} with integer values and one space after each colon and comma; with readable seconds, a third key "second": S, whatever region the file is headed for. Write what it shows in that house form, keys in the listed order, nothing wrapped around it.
{"hour": 1, "minute": 23}
